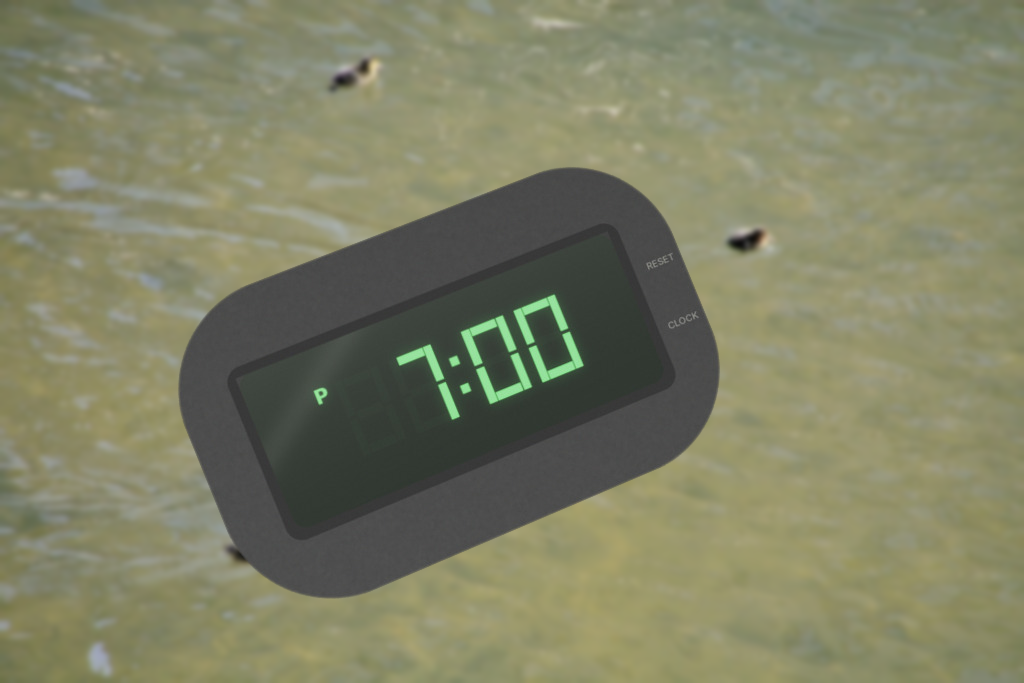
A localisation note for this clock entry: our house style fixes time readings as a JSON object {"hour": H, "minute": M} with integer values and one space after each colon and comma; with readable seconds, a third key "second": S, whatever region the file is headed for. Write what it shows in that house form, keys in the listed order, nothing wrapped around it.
{"hour": 7, "minute": 0}
